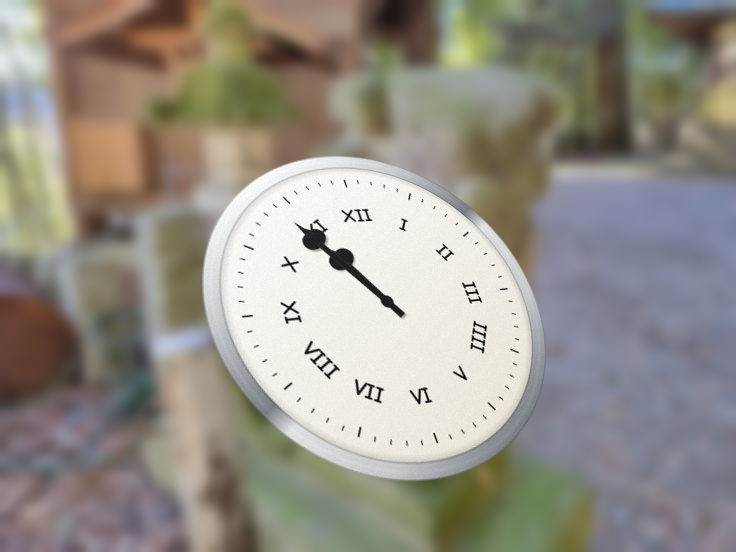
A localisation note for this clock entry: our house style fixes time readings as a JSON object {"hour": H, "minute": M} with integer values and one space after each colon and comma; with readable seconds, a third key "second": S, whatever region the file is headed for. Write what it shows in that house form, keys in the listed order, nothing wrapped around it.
{"hour": 10, "minute": 54}
